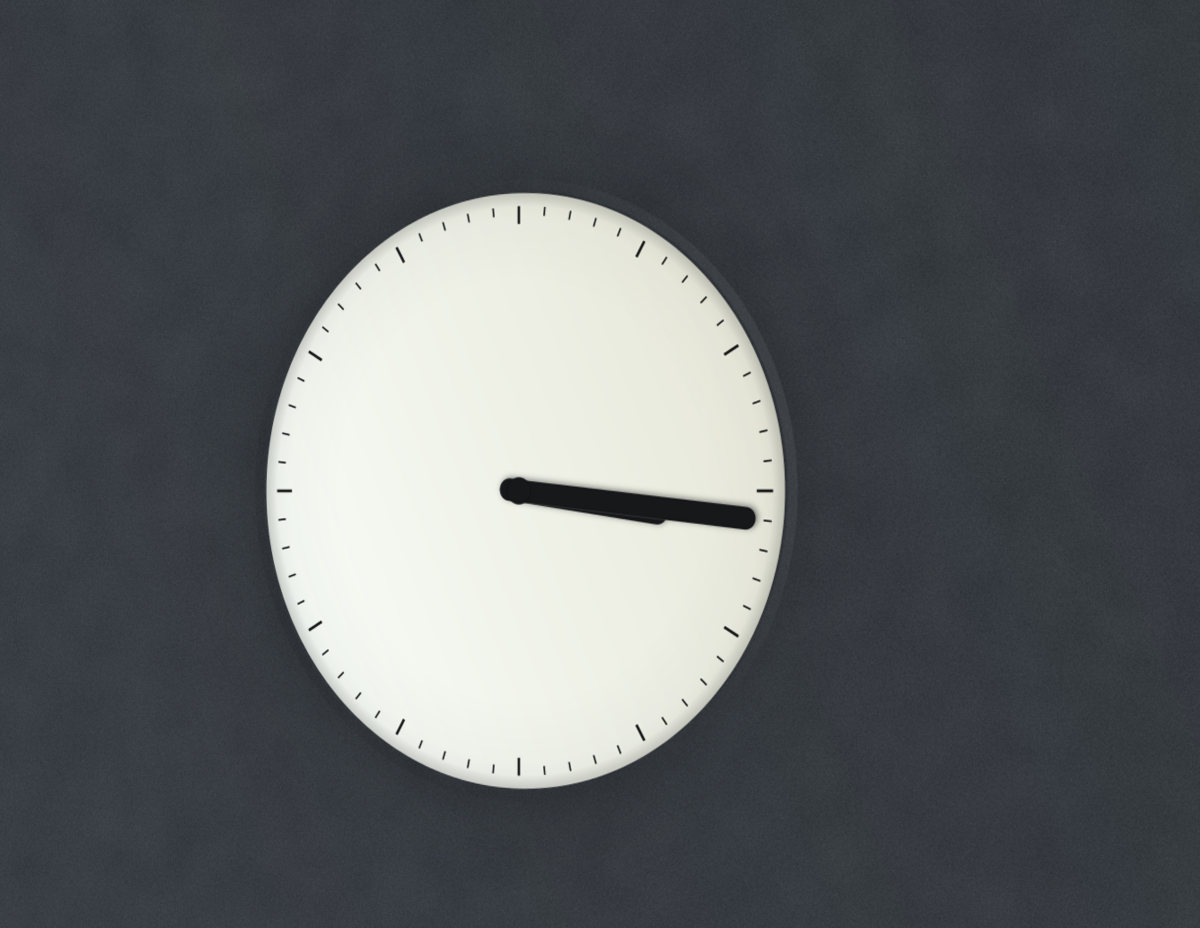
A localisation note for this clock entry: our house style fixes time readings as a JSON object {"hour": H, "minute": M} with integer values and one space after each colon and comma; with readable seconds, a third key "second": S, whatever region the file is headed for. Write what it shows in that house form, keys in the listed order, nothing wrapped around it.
{"hour": 3, "minute": 16}
